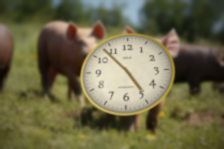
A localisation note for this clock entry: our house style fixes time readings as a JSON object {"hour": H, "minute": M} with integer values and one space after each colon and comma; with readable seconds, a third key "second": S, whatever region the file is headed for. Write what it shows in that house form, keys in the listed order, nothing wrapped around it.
{"hour": 4, "minute": 53}
